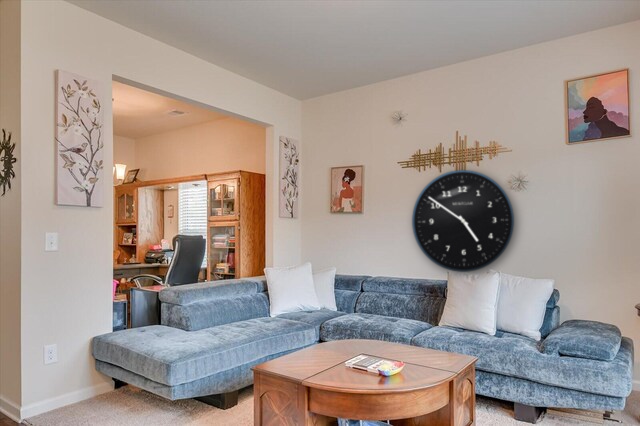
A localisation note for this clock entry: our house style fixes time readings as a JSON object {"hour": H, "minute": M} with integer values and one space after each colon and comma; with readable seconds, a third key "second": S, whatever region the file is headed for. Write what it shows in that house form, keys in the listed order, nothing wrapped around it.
{"hour": 4, "minute": 51}
